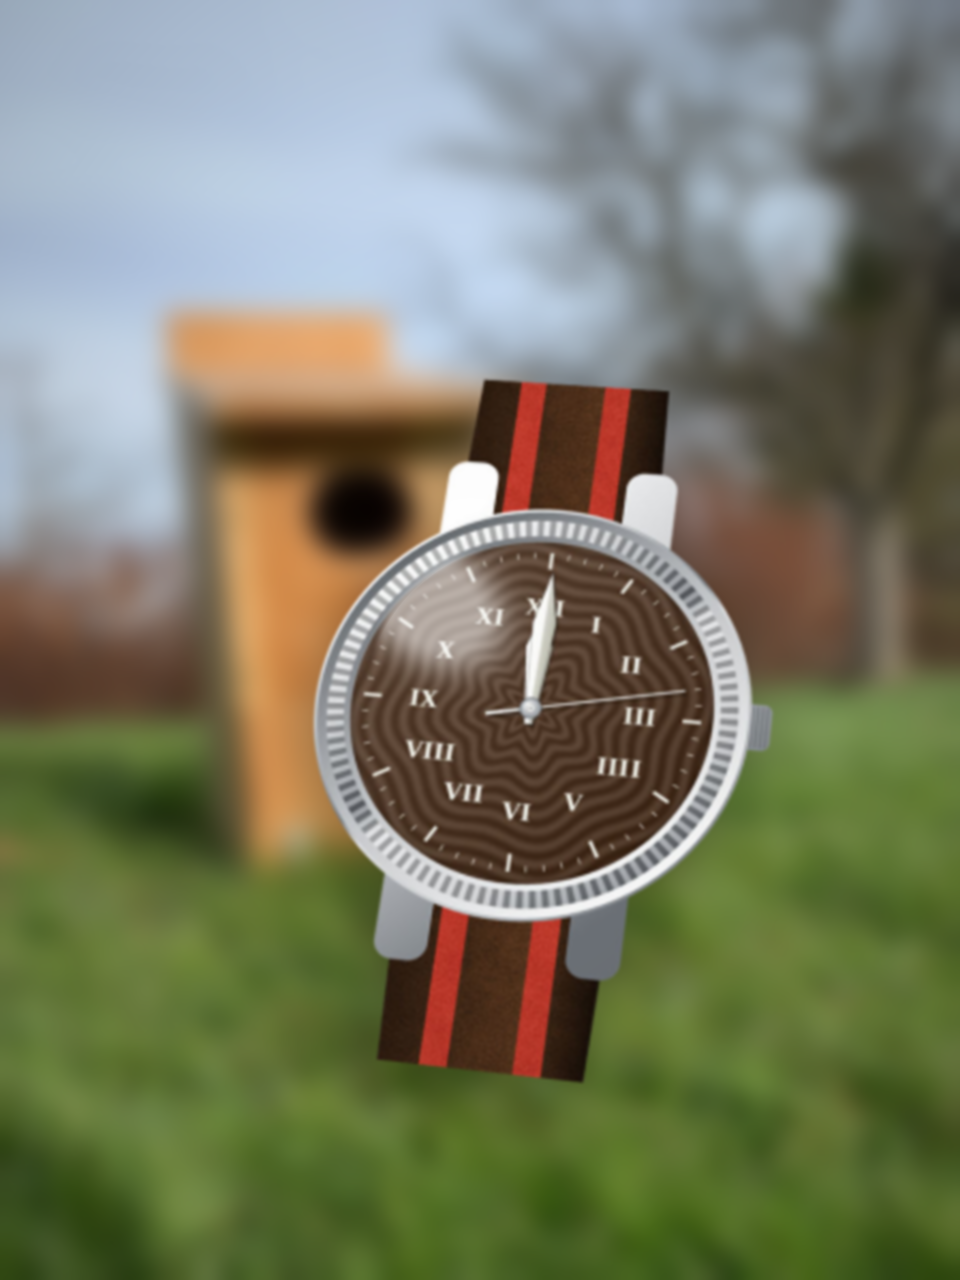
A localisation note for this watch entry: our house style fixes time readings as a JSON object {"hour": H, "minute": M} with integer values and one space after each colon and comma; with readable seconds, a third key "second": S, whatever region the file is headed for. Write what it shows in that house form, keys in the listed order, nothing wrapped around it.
{"hour": 12, "minute": 0, "second": 13}
